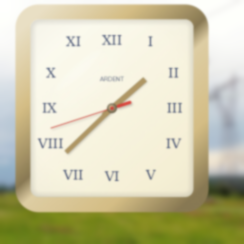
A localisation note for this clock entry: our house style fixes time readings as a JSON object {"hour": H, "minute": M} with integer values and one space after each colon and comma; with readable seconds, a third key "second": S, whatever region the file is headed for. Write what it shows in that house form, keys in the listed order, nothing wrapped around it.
{"hour": 1, "minute": 37, "second": 42}
